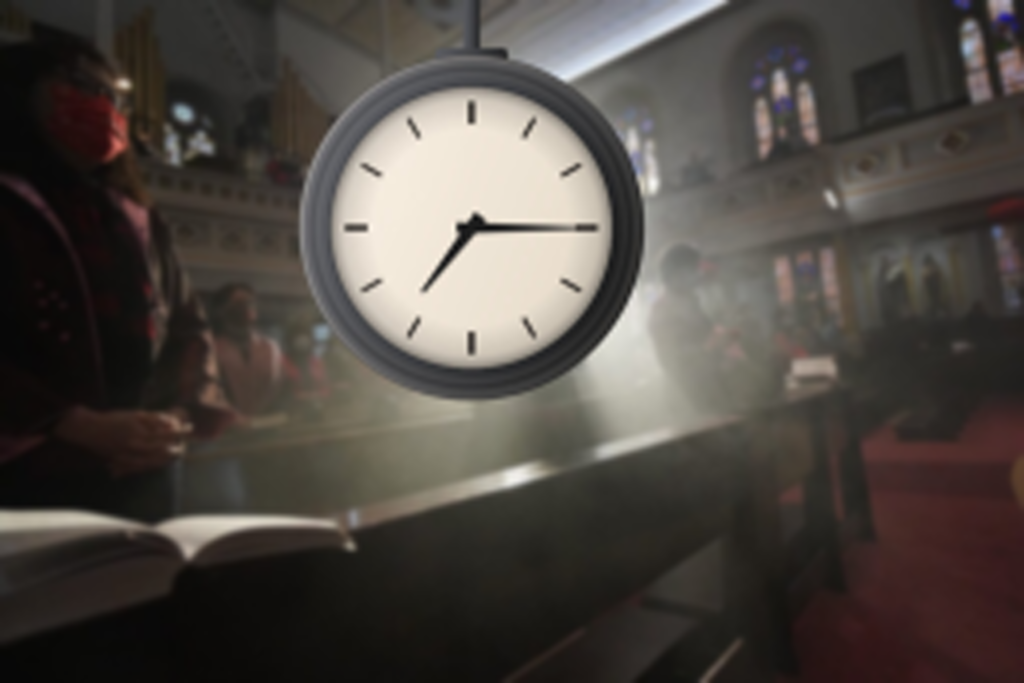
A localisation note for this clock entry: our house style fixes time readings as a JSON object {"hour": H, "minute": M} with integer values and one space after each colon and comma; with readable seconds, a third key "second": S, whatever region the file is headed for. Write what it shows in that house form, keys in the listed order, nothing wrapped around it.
{"hour": 7, "minute": 15}
